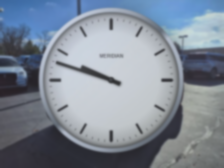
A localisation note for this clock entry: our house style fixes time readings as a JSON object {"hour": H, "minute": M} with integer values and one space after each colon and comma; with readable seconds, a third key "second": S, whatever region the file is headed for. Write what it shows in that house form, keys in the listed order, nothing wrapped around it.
{"hour": 9, "minute": 48}
